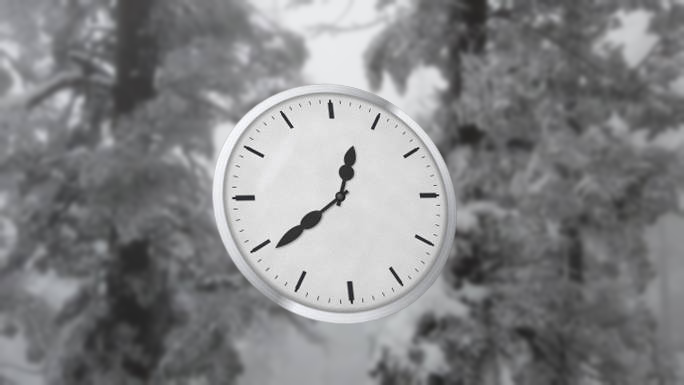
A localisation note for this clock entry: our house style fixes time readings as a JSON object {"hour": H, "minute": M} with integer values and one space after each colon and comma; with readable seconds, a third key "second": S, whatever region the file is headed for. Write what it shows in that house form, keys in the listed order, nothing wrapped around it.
{"hour": 12, "minute": 39}
